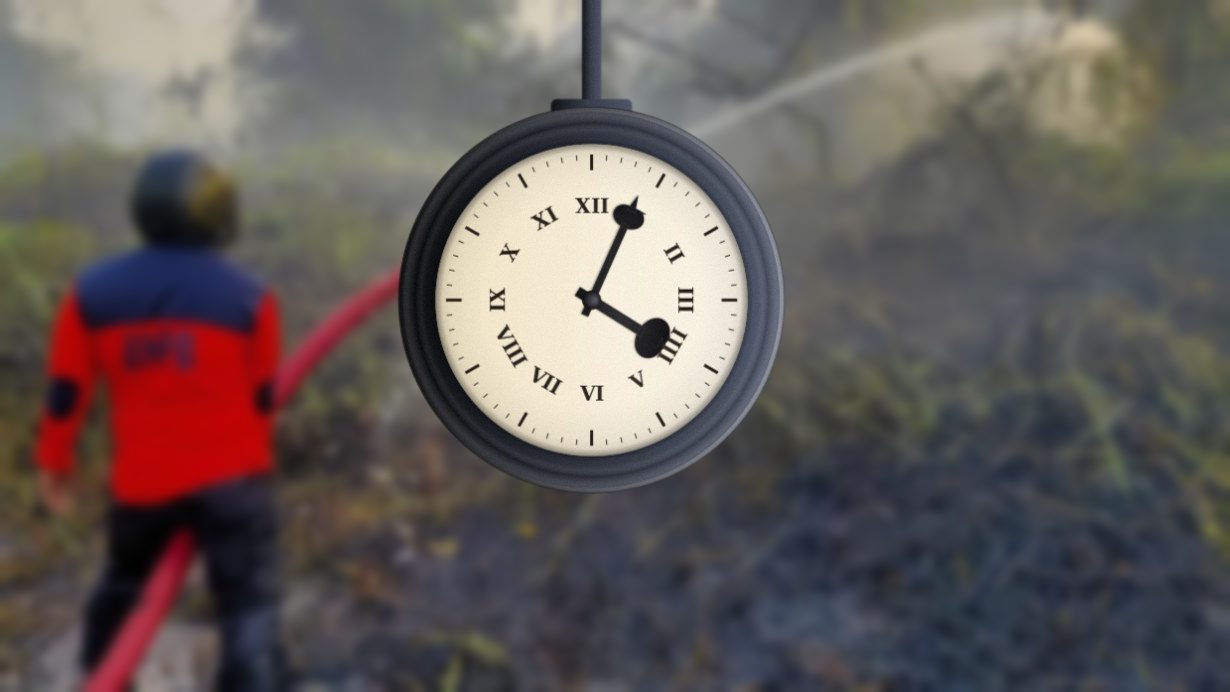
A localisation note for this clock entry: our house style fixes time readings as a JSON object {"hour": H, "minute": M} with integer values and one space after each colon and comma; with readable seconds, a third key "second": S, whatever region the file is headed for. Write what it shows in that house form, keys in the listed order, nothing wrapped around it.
{"hour": 4, "minute": 4}
